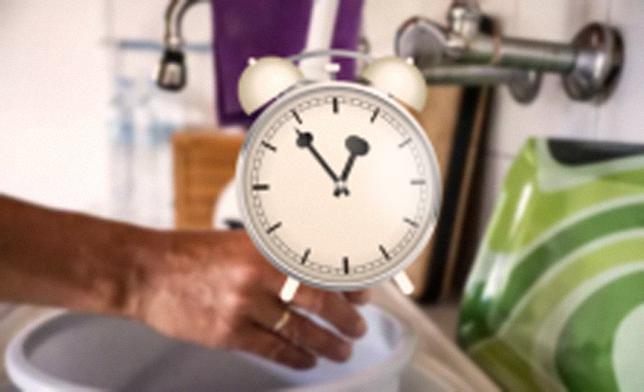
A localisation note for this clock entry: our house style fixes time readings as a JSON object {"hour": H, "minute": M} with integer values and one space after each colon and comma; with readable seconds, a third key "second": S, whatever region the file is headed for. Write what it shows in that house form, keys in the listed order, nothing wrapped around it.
{"hour": 12, "minute": 54}
